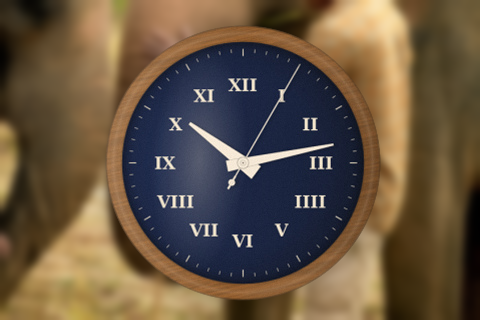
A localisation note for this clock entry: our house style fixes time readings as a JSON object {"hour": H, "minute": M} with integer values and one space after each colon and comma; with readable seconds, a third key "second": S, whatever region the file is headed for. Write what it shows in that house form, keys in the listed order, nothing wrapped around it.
{"hour": 10, "minute": 13, "second": 5}
